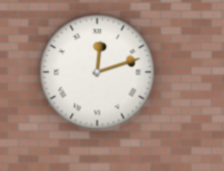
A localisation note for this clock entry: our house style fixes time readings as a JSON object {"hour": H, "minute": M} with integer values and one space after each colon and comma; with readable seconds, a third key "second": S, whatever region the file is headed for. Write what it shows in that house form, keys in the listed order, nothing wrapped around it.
{"hour": 12, "minute": 12}
